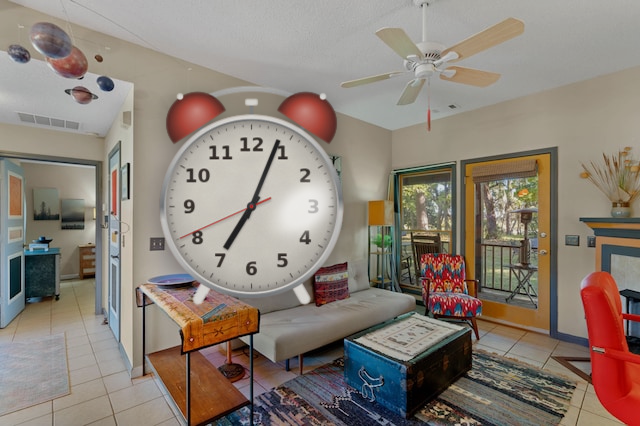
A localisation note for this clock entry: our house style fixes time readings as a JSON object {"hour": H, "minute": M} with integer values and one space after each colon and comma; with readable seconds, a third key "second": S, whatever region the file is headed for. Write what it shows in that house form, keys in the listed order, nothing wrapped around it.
{"hour": 7, "minute": 3, "second": 41}
